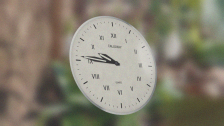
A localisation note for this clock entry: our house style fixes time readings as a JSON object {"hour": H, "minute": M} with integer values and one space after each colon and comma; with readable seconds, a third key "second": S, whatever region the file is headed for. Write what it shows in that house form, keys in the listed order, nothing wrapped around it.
{"hour": 9, "minute": 46}
